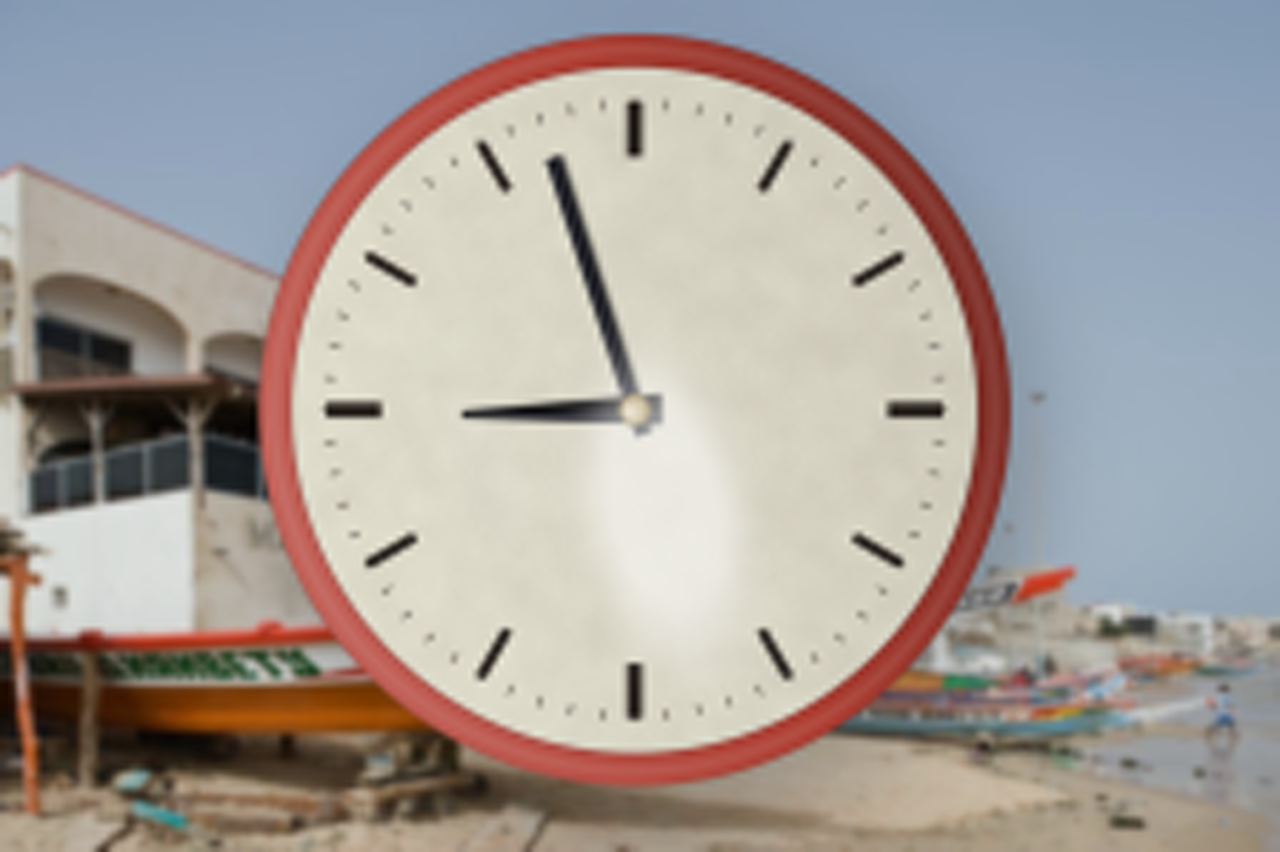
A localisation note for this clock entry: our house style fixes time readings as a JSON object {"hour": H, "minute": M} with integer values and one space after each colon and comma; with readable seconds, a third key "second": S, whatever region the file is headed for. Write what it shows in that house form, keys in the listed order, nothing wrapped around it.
{"hour": 8, "minute": 57}
